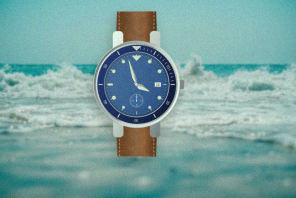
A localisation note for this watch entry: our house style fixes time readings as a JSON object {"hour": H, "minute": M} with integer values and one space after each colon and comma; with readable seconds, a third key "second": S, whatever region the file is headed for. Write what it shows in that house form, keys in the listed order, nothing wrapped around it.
{"hour": 3, "minute": 57}
